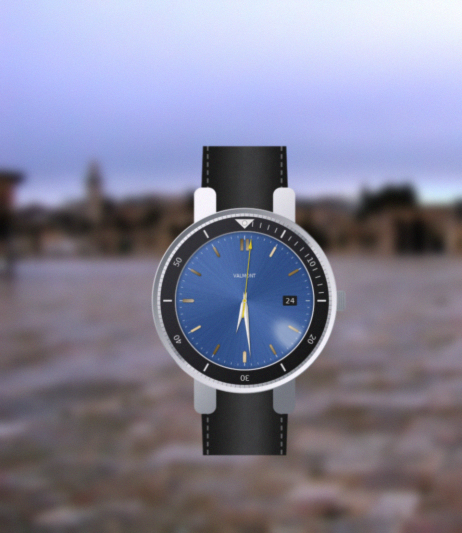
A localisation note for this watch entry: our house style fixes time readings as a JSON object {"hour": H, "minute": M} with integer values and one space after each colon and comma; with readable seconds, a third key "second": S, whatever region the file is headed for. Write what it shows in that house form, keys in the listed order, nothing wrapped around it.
{"hour": 6, "minute": 29, "second": 1}
